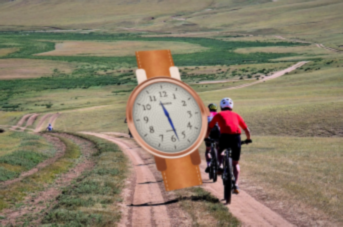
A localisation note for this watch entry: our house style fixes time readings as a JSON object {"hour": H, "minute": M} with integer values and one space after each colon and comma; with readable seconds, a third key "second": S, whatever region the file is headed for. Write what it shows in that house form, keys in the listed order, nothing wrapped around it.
{"hour": 11, "minute": 28}
